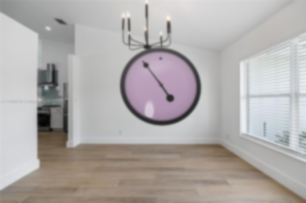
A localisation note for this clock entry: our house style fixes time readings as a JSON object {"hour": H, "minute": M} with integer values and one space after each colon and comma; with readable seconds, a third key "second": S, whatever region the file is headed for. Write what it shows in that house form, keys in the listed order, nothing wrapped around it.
{"hour": 4, "minute": 54}
